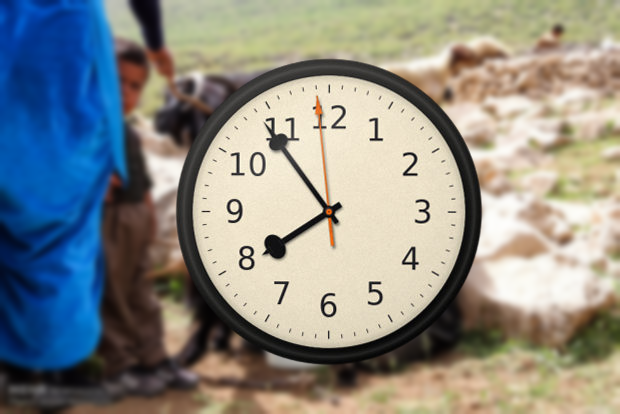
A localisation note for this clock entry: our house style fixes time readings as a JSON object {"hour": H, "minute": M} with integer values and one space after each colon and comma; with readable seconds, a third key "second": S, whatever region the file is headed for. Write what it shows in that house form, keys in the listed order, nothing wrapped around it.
{"hour": 7, "minute": 53, "second": 59}
